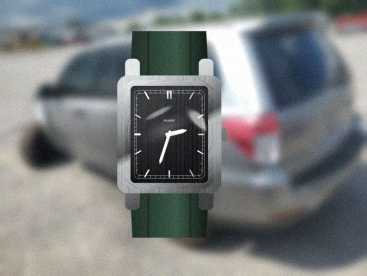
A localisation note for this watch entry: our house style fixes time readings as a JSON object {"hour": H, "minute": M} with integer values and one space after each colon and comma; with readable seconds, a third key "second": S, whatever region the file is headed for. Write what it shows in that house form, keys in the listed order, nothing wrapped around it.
{"hour": 2, "minute": 33}
